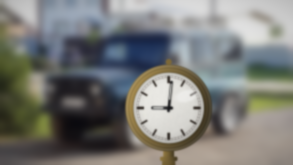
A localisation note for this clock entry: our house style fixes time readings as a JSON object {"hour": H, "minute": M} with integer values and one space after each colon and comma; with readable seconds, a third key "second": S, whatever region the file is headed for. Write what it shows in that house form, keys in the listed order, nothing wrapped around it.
{"hour": 9, "minute": 1}
